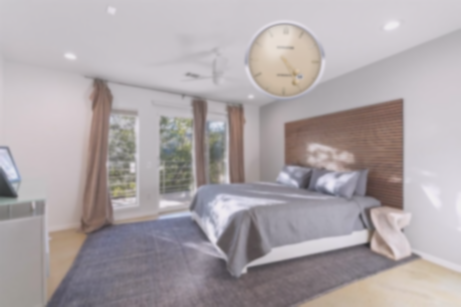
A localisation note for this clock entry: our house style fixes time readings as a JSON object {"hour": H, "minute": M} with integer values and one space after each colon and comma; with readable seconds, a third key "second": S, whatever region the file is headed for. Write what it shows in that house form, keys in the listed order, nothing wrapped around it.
{"hour": 4, "minute": 25}
